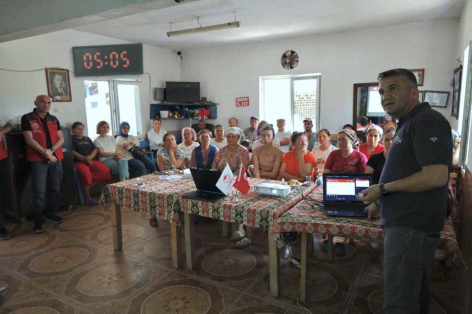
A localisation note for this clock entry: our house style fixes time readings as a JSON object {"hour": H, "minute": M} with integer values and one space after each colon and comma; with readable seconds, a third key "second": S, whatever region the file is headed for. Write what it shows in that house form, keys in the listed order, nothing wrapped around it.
{"hour": 5, "minute": 5}
